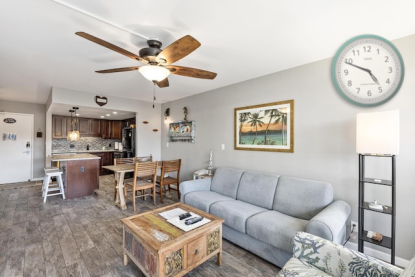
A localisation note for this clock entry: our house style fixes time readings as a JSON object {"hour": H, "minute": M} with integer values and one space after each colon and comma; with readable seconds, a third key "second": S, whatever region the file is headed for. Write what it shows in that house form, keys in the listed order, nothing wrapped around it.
{"hour": 4, "minute": 49}
